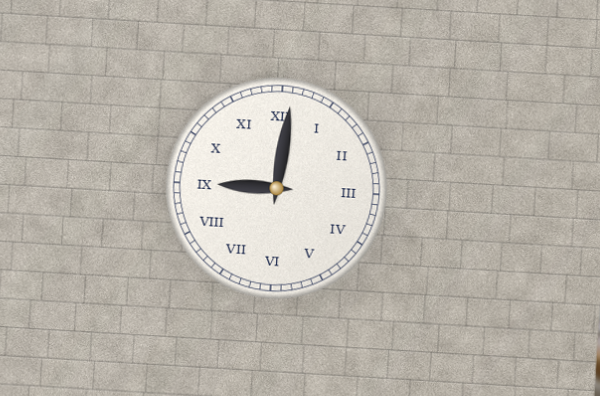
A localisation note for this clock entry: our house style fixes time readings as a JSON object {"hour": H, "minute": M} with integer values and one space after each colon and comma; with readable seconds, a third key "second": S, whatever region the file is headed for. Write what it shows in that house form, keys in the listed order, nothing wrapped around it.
{"hour": 9, "minute": 1}
